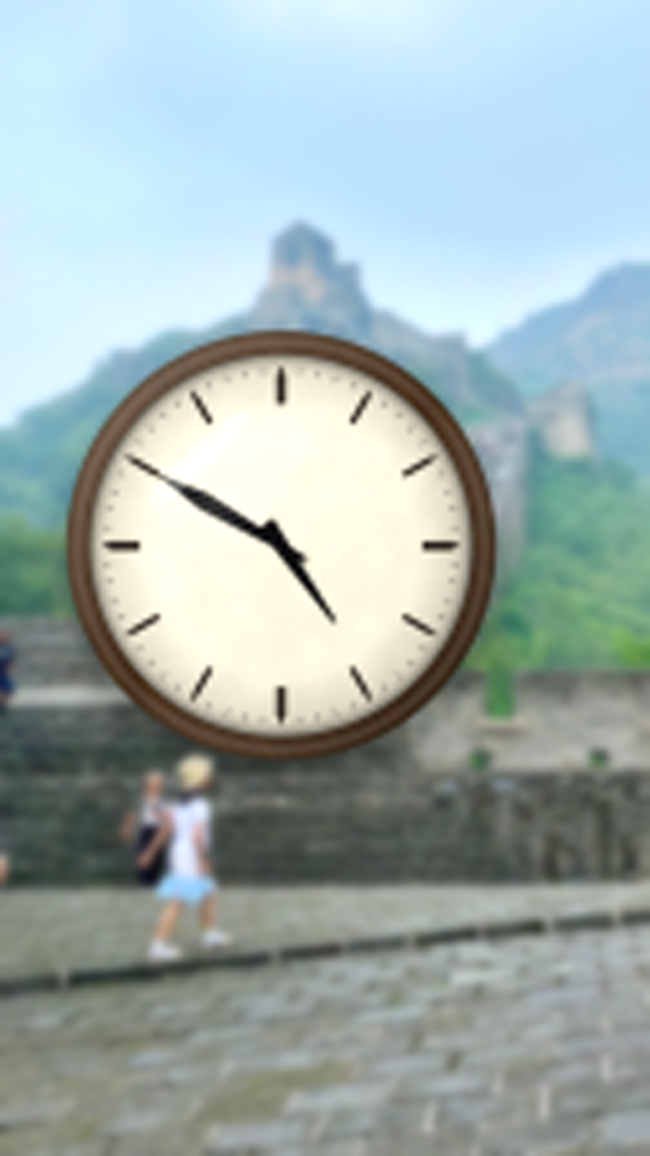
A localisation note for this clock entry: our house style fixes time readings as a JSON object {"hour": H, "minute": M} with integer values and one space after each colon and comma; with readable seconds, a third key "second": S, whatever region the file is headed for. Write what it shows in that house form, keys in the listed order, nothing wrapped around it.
{"hour": 4, "minute": 50}
